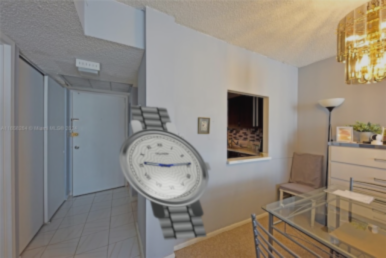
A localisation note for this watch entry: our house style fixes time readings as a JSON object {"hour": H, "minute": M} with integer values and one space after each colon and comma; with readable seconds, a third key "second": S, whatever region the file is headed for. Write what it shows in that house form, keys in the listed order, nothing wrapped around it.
{"hour": 9, "minute": 14}
